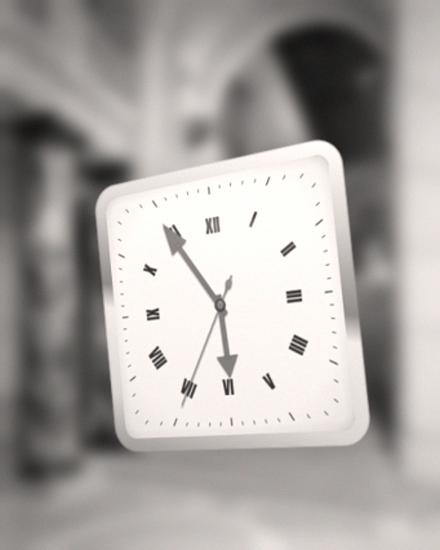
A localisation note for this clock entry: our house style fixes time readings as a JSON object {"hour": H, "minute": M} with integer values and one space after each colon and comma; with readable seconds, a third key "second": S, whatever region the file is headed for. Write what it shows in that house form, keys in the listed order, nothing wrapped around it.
{"hour": 5, "minute": 54, "second": 35}
